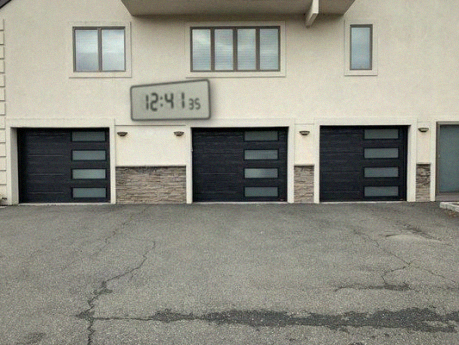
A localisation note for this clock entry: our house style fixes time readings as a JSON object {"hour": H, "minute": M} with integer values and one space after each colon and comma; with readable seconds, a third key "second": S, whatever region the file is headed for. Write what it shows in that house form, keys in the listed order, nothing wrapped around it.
{"hour": 12, "minute": 41, "second": 35}
